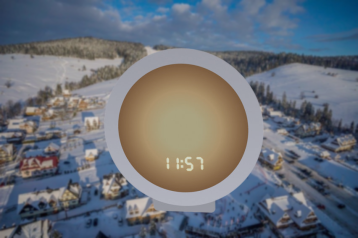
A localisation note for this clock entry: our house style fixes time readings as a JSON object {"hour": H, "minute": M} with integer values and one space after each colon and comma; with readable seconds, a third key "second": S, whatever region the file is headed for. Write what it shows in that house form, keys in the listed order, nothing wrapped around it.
{"hour": 11, "minute": 57}
